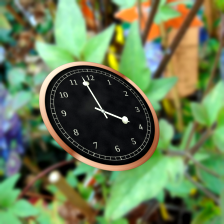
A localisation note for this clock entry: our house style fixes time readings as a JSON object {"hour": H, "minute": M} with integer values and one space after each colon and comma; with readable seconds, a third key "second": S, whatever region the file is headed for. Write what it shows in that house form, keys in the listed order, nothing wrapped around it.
{"hour": 3, "minute": 58}
